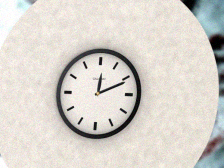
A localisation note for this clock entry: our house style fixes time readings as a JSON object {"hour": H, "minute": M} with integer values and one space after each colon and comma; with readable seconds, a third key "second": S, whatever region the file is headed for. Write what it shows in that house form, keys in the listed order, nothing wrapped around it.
{"hour": 12, "minute": 11}
